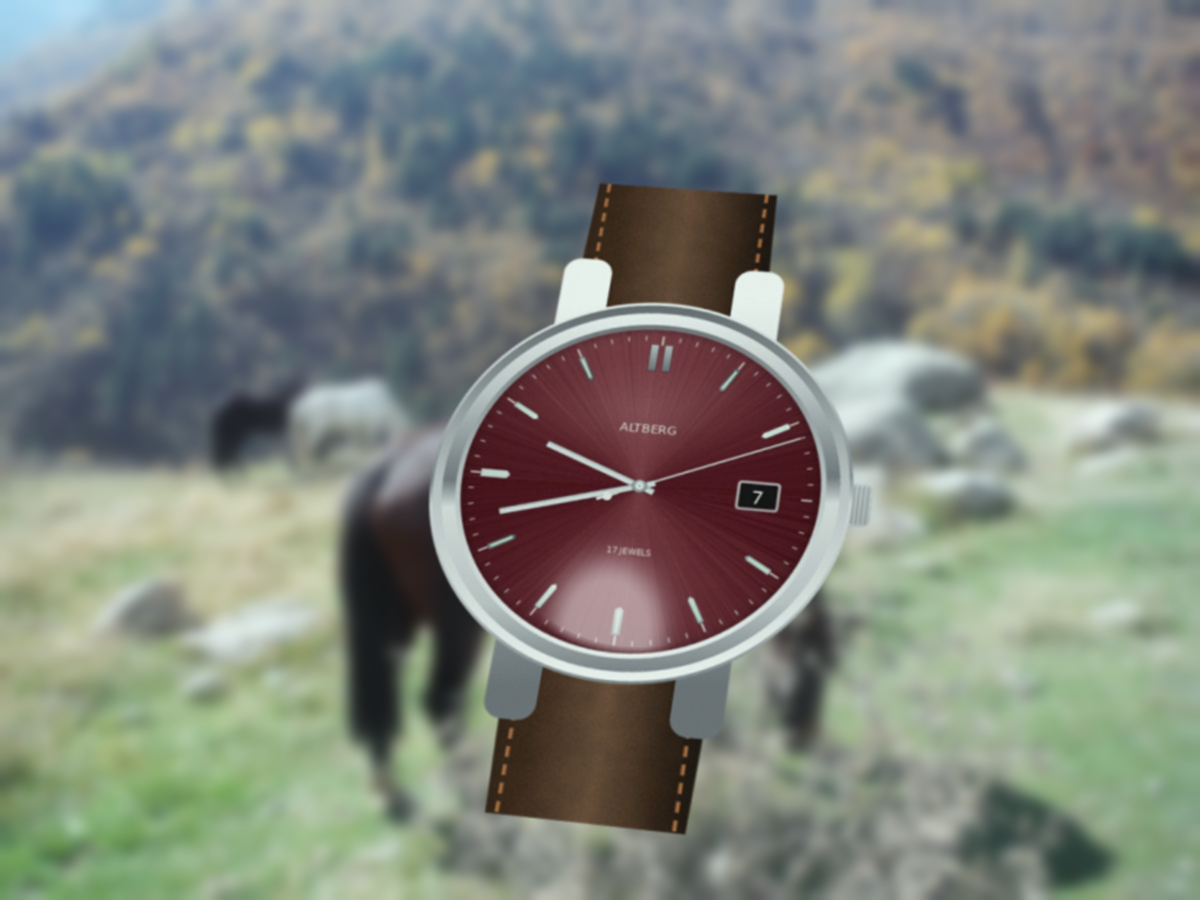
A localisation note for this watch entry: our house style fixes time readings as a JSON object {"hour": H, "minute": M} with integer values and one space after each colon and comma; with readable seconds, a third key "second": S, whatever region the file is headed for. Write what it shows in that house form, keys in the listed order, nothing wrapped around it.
{"hour": 9, "minute": 42, "second": 11}
